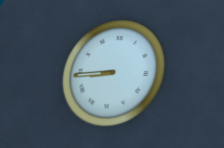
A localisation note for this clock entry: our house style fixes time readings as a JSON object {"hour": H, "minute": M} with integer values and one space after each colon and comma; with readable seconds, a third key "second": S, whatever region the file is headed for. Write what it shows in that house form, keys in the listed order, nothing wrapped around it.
{"hour": 8, "minute": 44}
